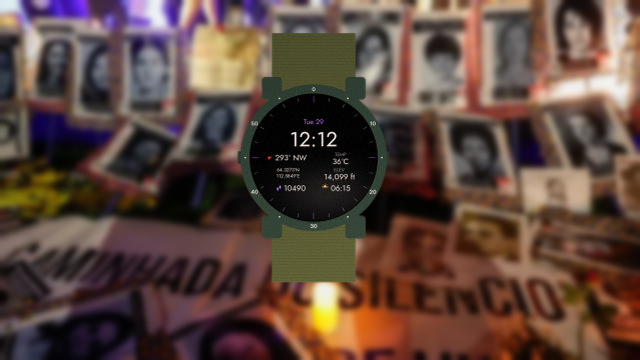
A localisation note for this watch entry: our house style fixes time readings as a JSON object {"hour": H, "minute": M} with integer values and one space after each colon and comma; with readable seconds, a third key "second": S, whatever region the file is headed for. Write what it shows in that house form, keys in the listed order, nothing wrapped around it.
{"hour": 12, "minute": 12}
